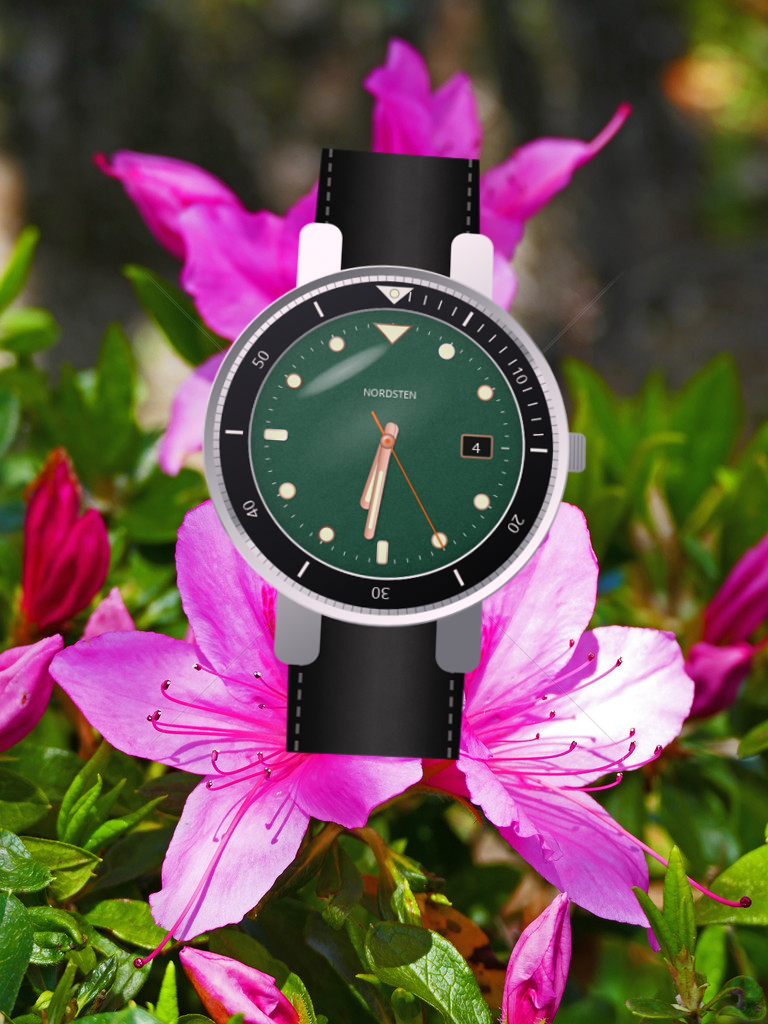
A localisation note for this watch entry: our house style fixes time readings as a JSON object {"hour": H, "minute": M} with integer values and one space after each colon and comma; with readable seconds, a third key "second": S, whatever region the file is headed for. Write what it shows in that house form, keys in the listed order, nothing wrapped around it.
{"hour": 6, "minute": 31, "second": 25}
